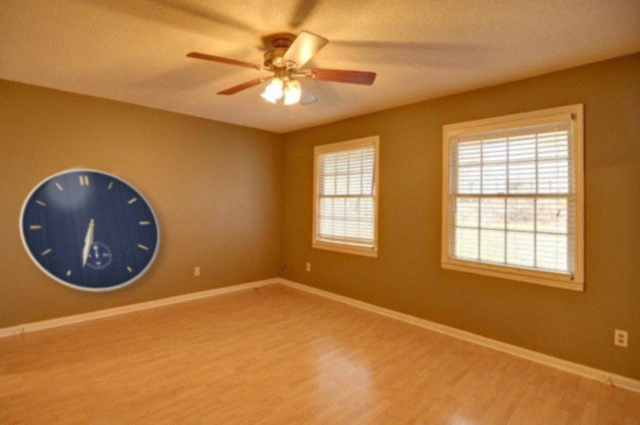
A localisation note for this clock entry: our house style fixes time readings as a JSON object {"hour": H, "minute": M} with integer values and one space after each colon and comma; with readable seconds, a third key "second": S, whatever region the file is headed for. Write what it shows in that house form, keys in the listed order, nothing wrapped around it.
{"hour": 6, "minute": 33}
